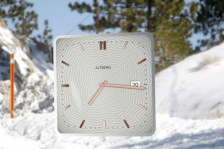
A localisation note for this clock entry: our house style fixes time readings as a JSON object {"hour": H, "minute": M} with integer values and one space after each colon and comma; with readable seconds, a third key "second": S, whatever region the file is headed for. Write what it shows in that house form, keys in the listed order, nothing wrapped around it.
{"hour": 7, "minute": 16}
